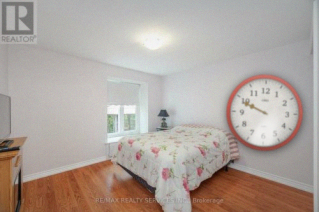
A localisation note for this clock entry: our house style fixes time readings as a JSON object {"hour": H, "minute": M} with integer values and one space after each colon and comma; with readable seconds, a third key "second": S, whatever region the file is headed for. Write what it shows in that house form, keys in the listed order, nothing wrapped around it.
{"hour": 9, "minute": 49}
